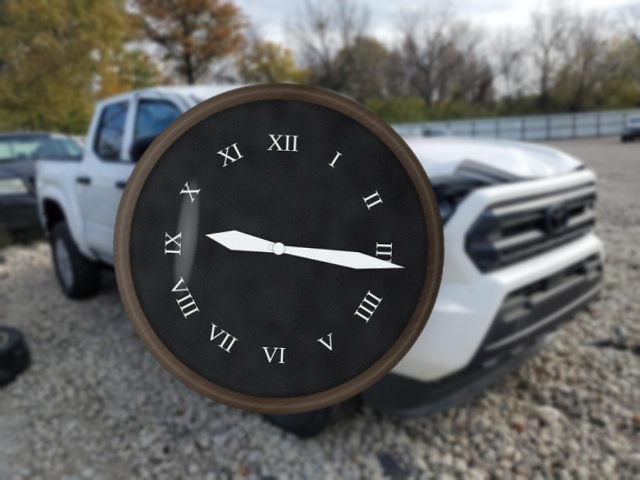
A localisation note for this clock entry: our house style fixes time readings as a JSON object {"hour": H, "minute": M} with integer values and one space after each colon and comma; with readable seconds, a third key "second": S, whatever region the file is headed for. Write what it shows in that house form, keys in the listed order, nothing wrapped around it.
{"hour": 9, "minute": 16}
